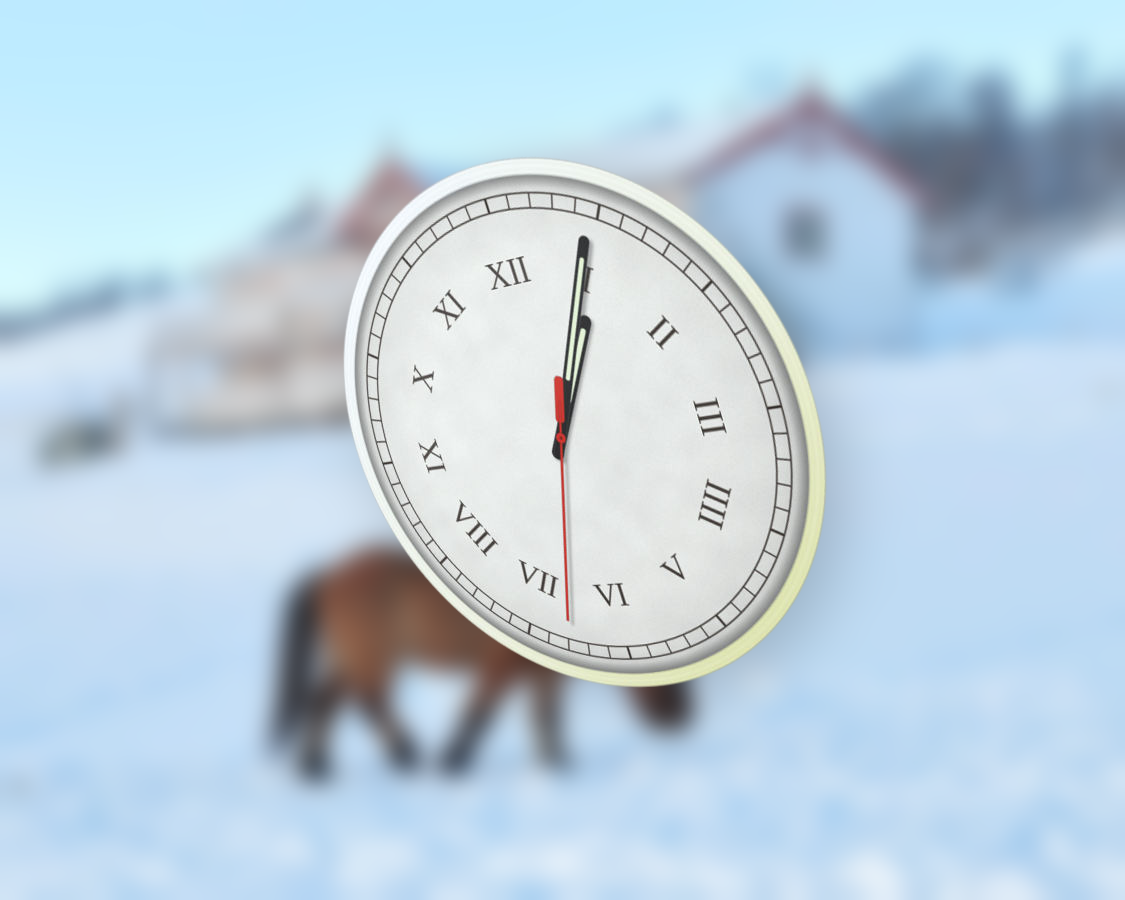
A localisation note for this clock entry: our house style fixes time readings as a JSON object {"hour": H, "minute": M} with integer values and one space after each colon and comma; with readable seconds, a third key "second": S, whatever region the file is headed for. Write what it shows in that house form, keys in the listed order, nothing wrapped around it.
{"hour": 1, "minute": 4, "second": 33}
